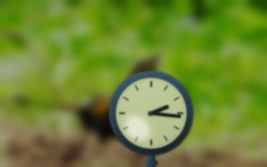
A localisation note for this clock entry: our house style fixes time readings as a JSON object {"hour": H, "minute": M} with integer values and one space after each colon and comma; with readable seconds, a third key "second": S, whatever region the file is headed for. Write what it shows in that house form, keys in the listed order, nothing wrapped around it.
{"hour": 2, "minute": 16}
